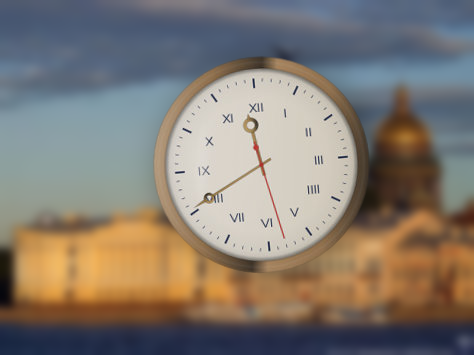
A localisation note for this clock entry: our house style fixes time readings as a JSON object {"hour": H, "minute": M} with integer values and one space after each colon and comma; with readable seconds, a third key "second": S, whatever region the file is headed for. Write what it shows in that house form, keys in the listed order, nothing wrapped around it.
{"hour": 11, "minute": 40, "second": 28}
